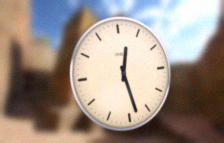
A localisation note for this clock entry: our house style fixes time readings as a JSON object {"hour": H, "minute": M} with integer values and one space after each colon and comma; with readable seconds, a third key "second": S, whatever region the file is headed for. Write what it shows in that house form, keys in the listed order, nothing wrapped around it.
{"hour": 12, "minute": 28}
